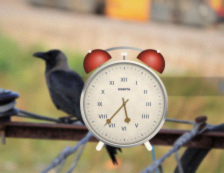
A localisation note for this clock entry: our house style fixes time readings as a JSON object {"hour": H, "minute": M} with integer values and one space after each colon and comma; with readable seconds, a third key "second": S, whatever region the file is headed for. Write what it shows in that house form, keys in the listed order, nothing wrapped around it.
{"hour": 5, "minute": 37}
